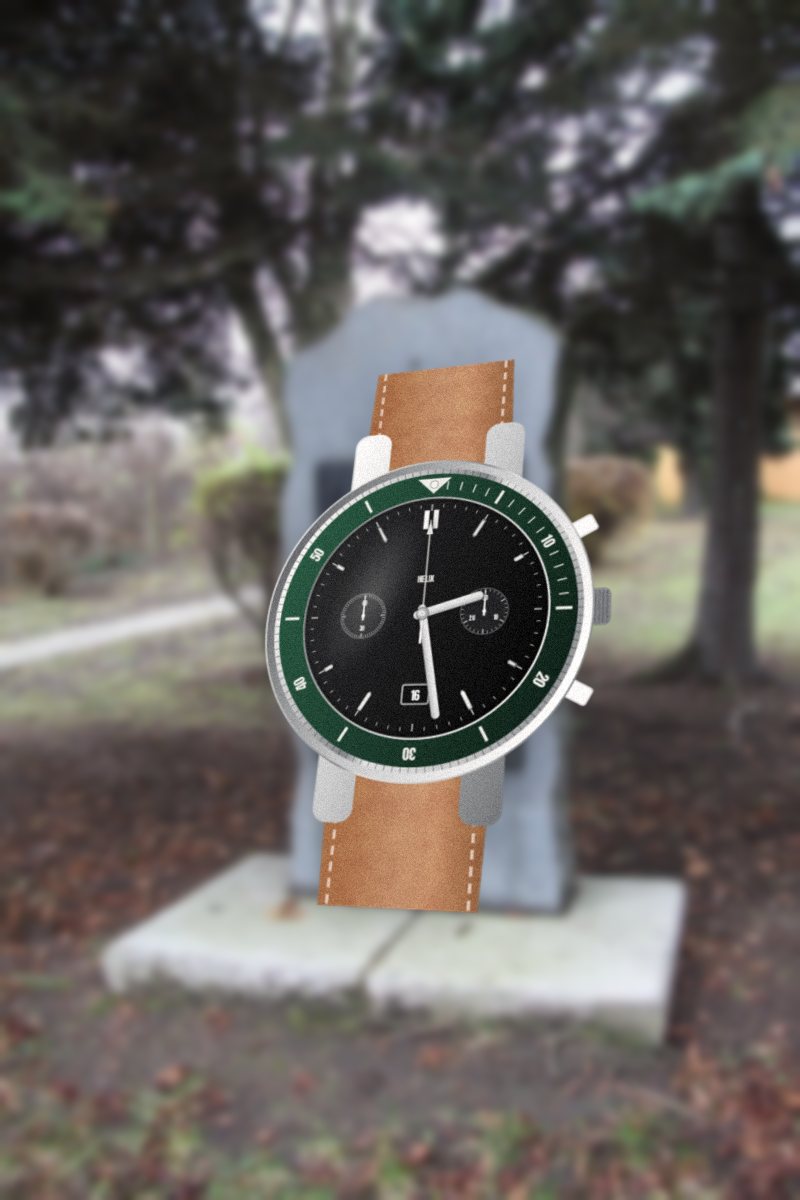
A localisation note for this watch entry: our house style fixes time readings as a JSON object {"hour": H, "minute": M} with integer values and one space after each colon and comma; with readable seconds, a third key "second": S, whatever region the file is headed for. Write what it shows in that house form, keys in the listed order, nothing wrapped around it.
{"hour": 2, "minute": 28}
